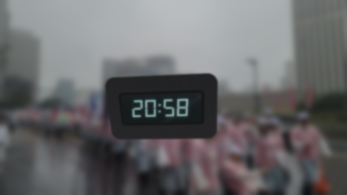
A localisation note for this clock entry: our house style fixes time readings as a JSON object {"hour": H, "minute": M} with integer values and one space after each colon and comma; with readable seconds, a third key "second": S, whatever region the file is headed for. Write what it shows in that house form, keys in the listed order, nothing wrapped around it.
{"hour": 20, "minute": 58}
